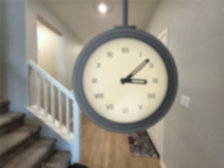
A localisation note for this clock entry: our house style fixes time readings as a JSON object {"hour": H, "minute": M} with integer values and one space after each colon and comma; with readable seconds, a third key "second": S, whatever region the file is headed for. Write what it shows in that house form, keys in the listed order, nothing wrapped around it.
{"hour": 3, "minute": 8}
